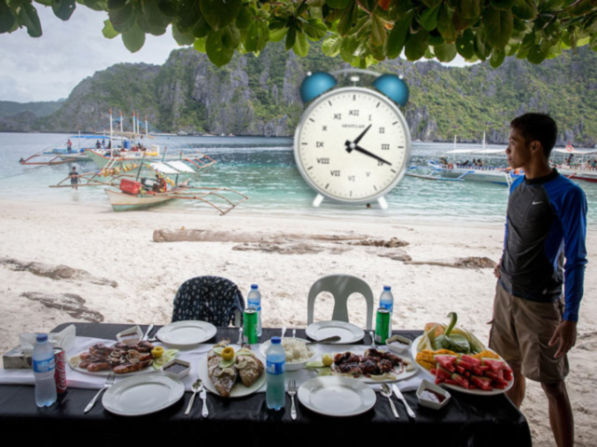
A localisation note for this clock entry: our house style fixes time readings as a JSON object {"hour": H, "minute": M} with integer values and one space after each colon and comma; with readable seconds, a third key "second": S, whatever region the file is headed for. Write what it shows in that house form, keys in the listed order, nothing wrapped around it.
{"hour": 1, "minute": 19}
